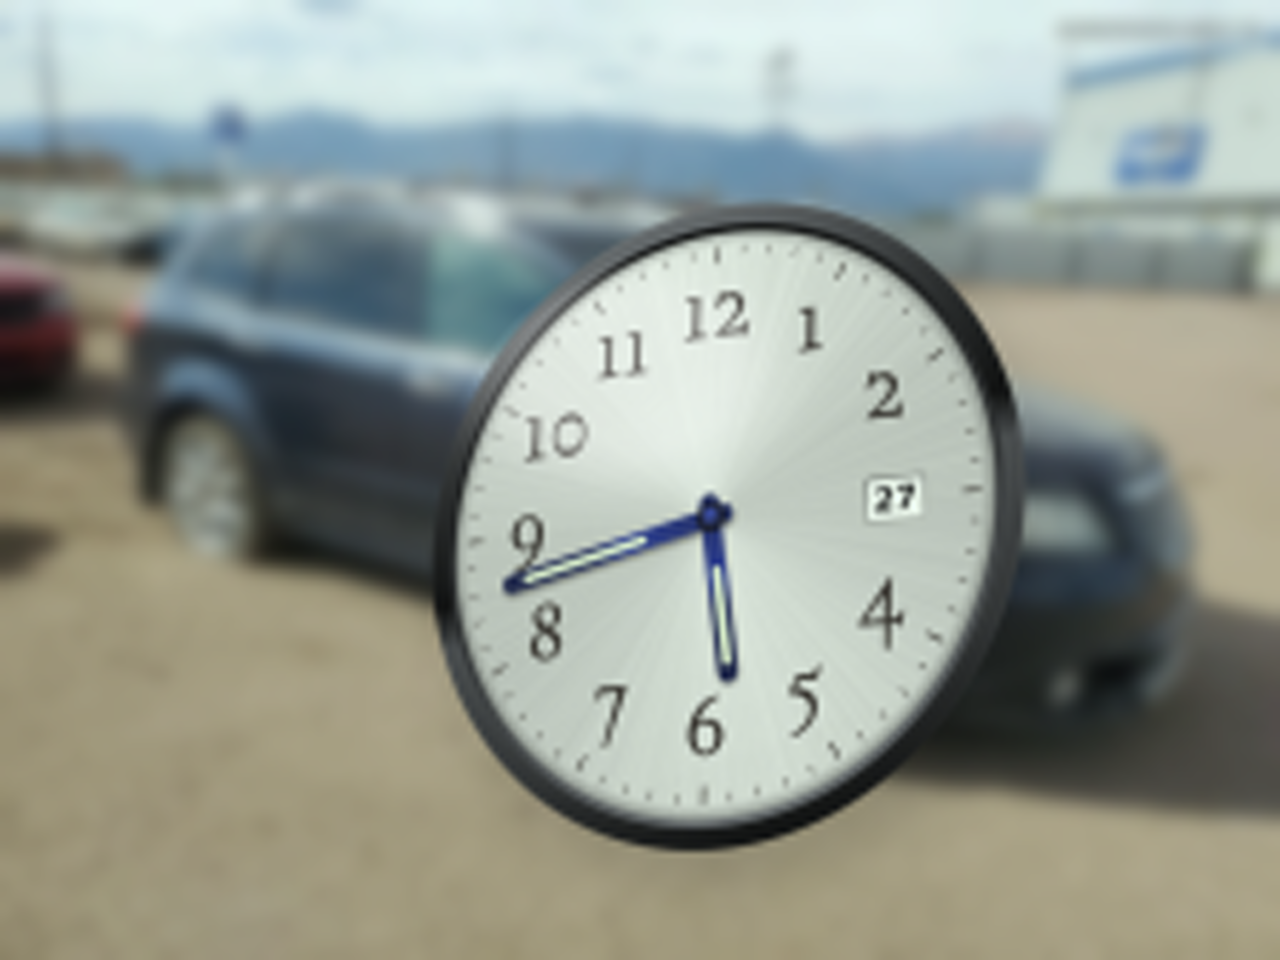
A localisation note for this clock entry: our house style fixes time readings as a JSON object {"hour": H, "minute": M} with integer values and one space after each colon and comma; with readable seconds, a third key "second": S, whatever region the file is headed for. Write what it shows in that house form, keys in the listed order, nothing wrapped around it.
{"hour": 5, "minute": 43}
